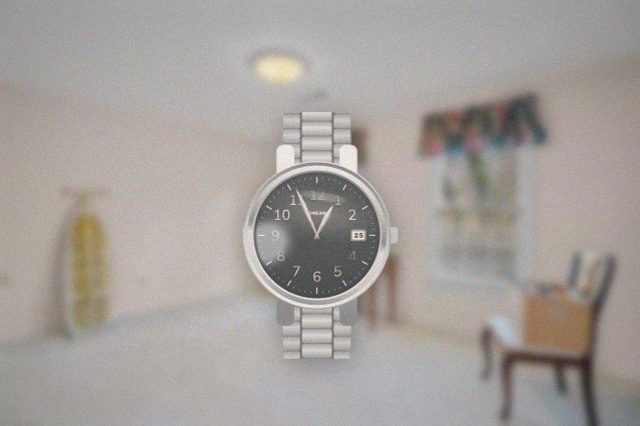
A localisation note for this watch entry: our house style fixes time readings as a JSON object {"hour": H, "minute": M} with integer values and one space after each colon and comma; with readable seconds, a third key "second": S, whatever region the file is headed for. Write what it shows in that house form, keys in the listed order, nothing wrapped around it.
{"hour": 12, "minute": 56}
